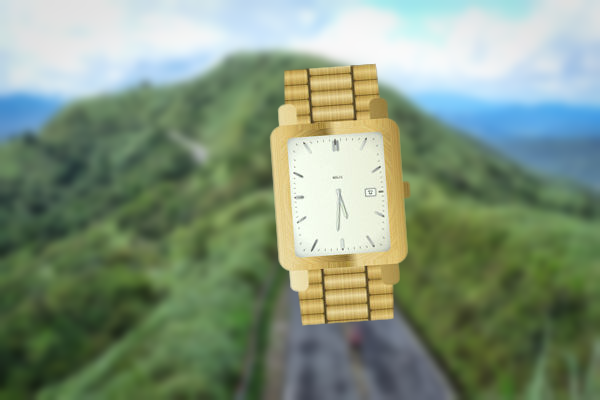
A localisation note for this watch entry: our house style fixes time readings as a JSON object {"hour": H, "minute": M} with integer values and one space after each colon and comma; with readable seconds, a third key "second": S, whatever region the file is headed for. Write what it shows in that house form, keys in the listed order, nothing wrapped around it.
{"hour": 5, "minute": 31}
